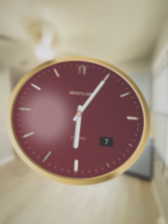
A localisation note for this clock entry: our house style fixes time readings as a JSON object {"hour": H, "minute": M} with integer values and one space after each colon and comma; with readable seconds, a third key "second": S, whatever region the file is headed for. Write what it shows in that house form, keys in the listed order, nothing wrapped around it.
{"hour": 6, "minute": 5}
